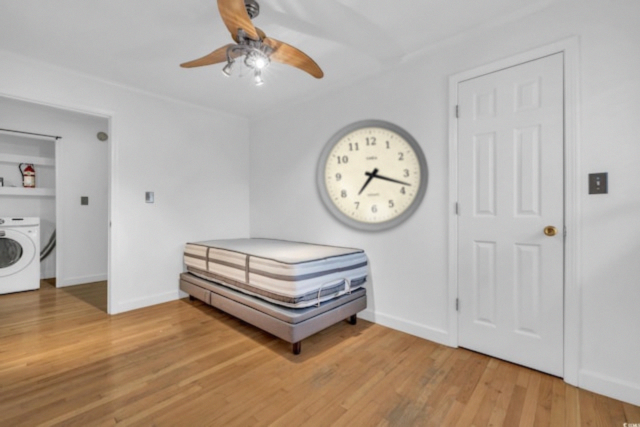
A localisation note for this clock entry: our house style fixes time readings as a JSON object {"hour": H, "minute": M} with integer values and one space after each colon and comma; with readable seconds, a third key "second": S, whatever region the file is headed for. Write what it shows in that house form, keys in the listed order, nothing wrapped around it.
{"hour": 7, "minute": 18}
